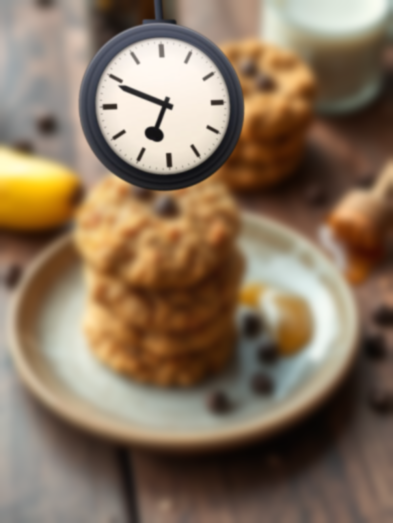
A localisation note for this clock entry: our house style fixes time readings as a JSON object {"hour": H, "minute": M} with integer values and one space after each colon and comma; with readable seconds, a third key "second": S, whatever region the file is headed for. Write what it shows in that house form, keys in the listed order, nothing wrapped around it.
{"hour": 6, "minute": 49}
